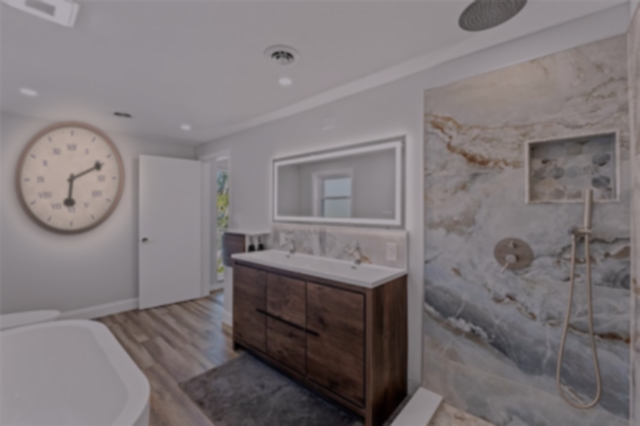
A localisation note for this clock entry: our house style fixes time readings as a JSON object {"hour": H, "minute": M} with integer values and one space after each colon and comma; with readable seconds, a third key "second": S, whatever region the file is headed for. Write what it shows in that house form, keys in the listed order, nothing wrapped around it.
{"hour": 6, "minute": 11}
